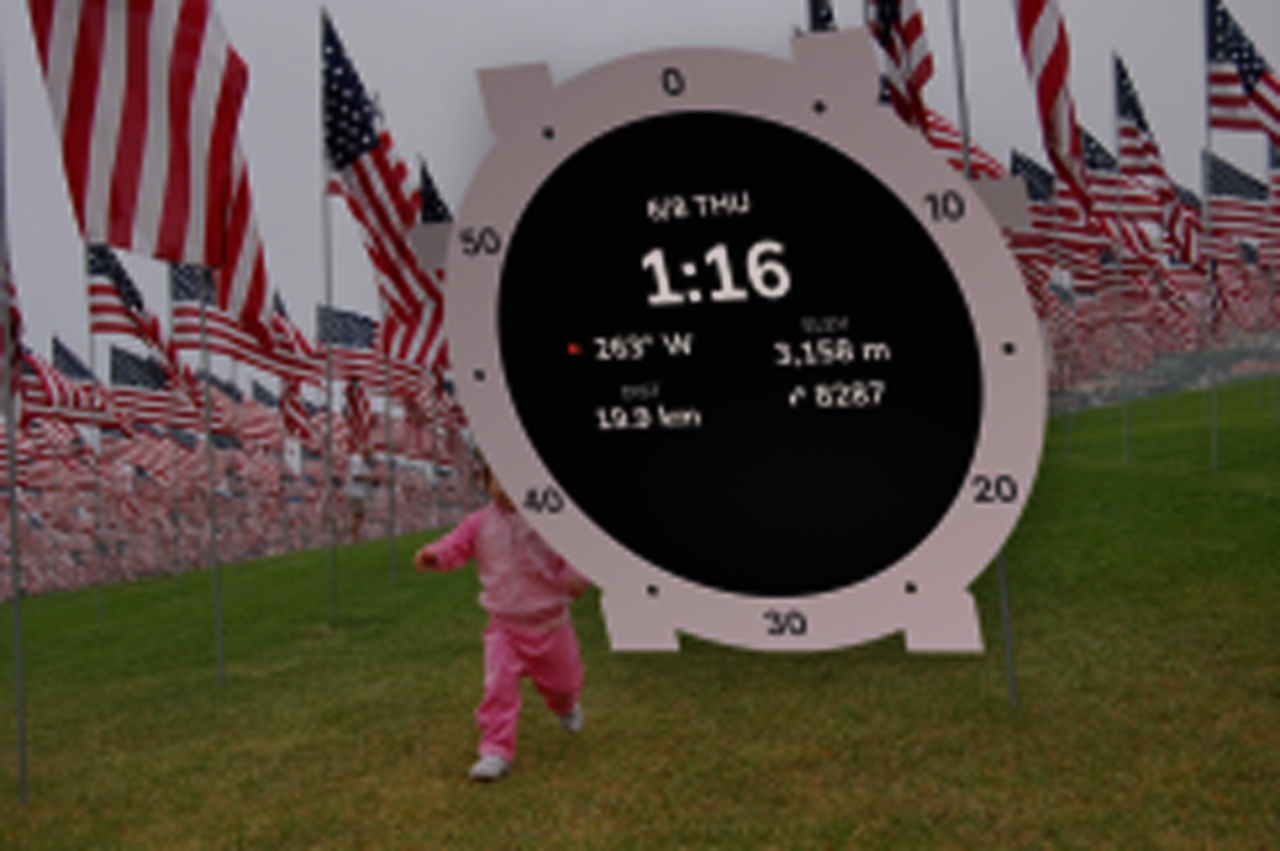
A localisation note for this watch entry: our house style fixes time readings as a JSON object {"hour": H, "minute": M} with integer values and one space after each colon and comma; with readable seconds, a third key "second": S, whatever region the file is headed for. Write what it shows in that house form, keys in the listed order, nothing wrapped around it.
{"hour": 1, "minute": 16}
